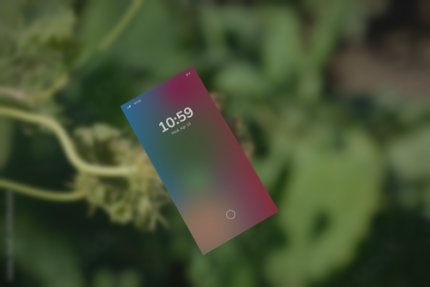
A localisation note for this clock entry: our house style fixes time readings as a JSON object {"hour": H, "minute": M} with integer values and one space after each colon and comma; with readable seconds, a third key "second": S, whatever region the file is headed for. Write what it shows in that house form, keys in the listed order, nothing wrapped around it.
{"hour": 10, "minute": 59}
